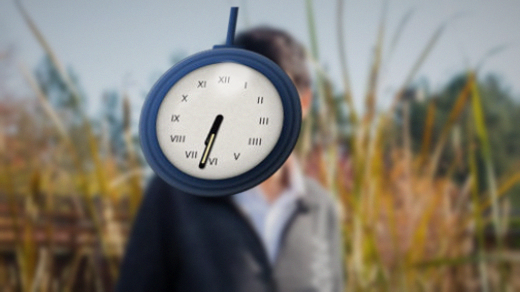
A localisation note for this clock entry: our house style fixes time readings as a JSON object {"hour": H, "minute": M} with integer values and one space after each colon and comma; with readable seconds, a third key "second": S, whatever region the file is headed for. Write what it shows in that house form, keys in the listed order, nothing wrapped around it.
{"hour": 6, "minute": 32}
